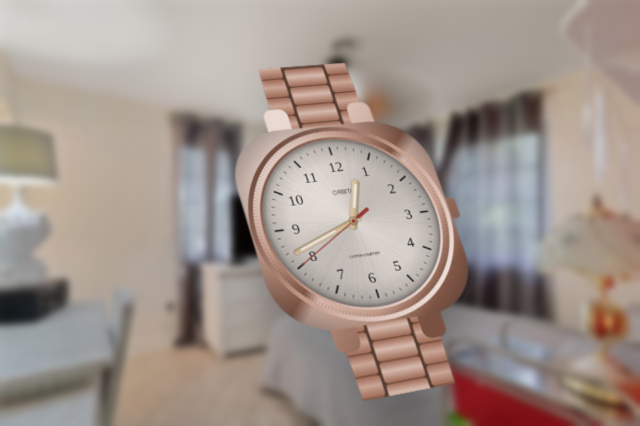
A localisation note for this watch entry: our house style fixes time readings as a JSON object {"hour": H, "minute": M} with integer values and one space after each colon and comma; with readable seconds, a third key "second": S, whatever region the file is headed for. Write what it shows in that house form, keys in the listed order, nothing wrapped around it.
{"hour": 12, "minute": 41, "second": 40}
